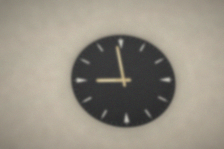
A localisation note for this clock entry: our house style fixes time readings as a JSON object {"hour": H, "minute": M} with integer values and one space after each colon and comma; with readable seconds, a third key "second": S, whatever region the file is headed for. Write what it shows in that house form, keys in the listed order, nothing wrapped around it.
{"hour": 8, "minute": 59}
